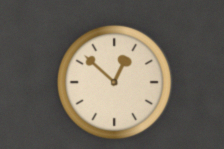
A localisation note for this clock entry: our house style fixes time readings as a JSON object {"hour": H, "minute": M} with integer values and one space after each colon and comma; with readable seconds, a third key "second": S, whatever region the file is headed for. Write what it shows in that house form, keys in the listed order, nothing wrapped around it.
{"hour": 12, "minute": 52}
